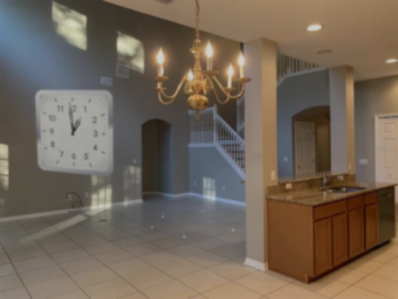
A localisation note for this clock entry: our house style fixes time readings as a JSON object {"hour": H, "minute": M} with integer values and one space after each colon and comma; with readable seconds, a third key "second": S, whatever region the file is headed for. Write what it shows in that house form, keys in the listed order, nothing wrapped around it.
{"hour": 12, "minute": 59}
